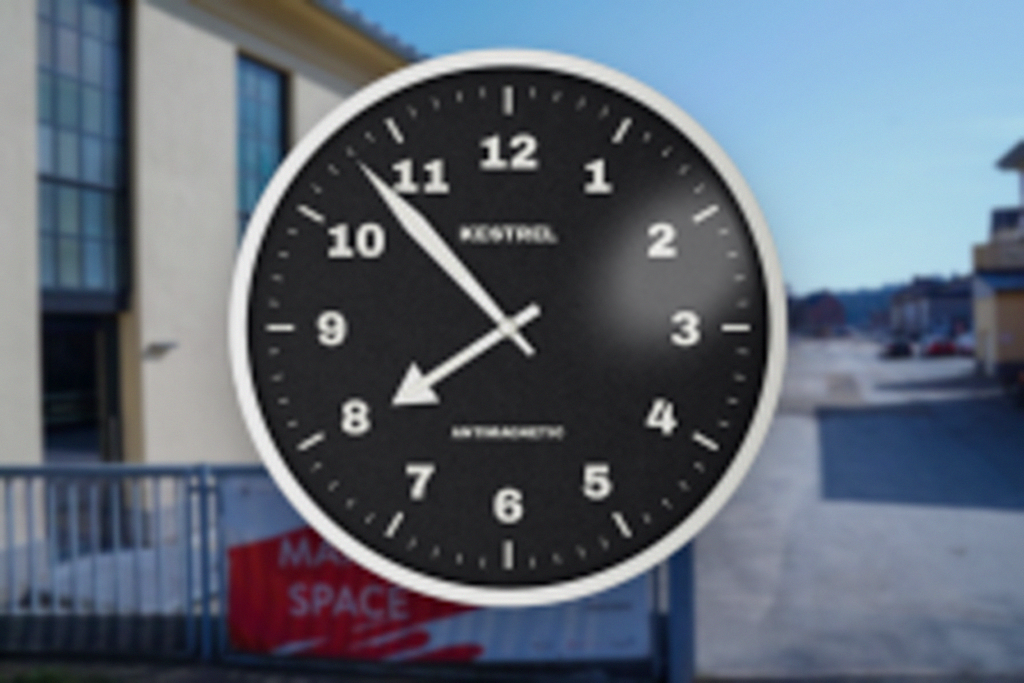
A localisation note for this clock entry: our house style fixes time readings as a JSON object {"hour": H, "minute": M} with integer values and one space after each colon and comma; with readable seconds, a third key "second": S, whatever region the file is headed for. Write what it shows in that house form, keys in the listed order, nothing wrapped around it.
{"hour": 7, "minute": 53}
